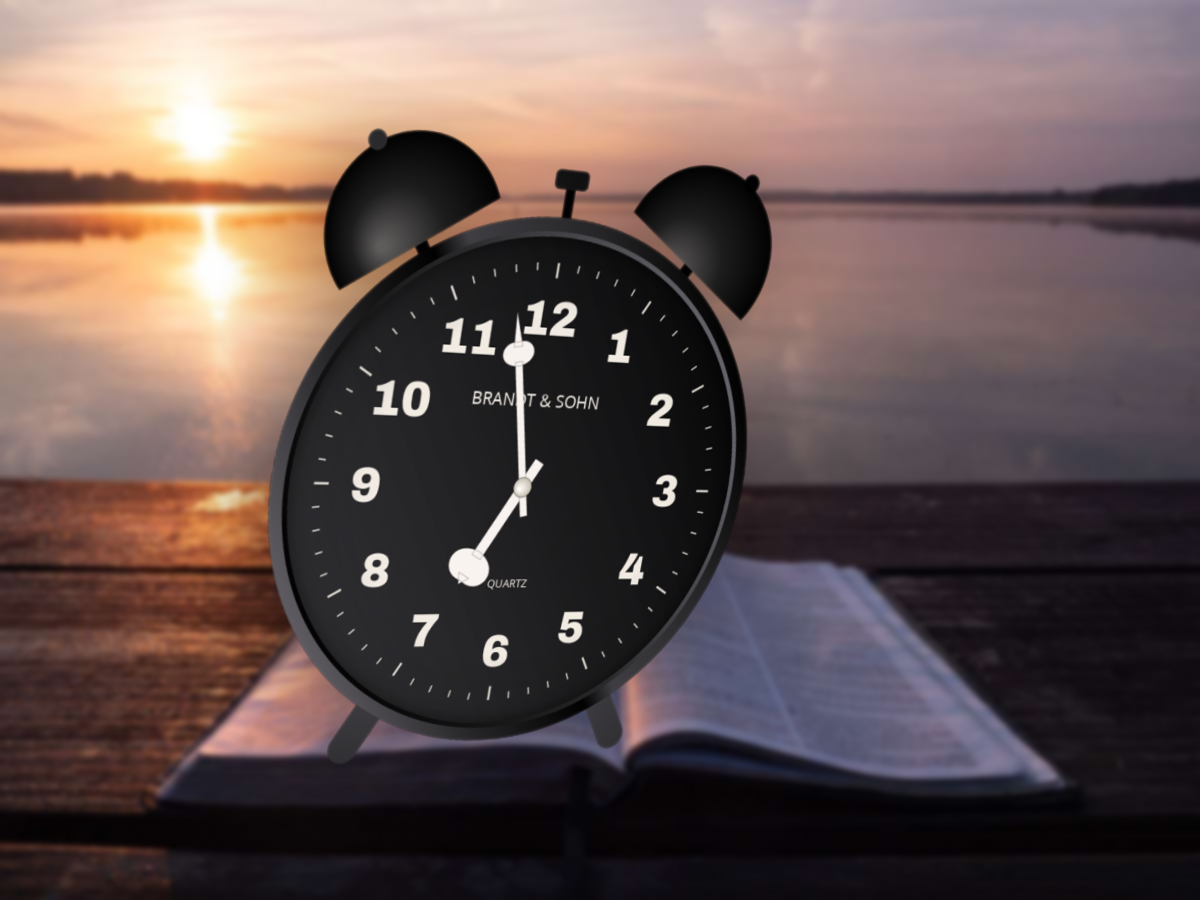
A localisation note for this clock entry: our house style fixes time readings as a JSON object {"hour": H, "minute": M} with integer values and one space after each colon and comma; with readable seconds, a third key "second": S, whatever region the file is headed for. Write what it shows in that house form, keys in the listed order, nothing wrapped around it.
{"hour": 6, "minute": 58}
